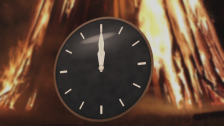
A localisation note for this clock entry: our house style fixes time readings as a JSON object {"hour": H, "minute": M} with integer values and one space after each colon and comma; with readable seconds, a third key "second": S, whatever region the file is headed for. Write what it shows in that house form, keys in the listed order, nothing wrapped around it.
{"hour": 12, "minute": 0}
